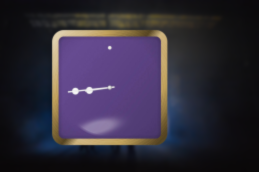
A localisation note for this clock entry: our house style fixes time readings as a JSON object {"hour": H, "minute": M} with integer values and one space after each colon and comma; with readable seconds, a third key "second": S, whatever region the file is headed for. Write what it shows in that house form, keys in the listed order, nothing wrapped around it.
{"hour": 8, "minute": 44}
